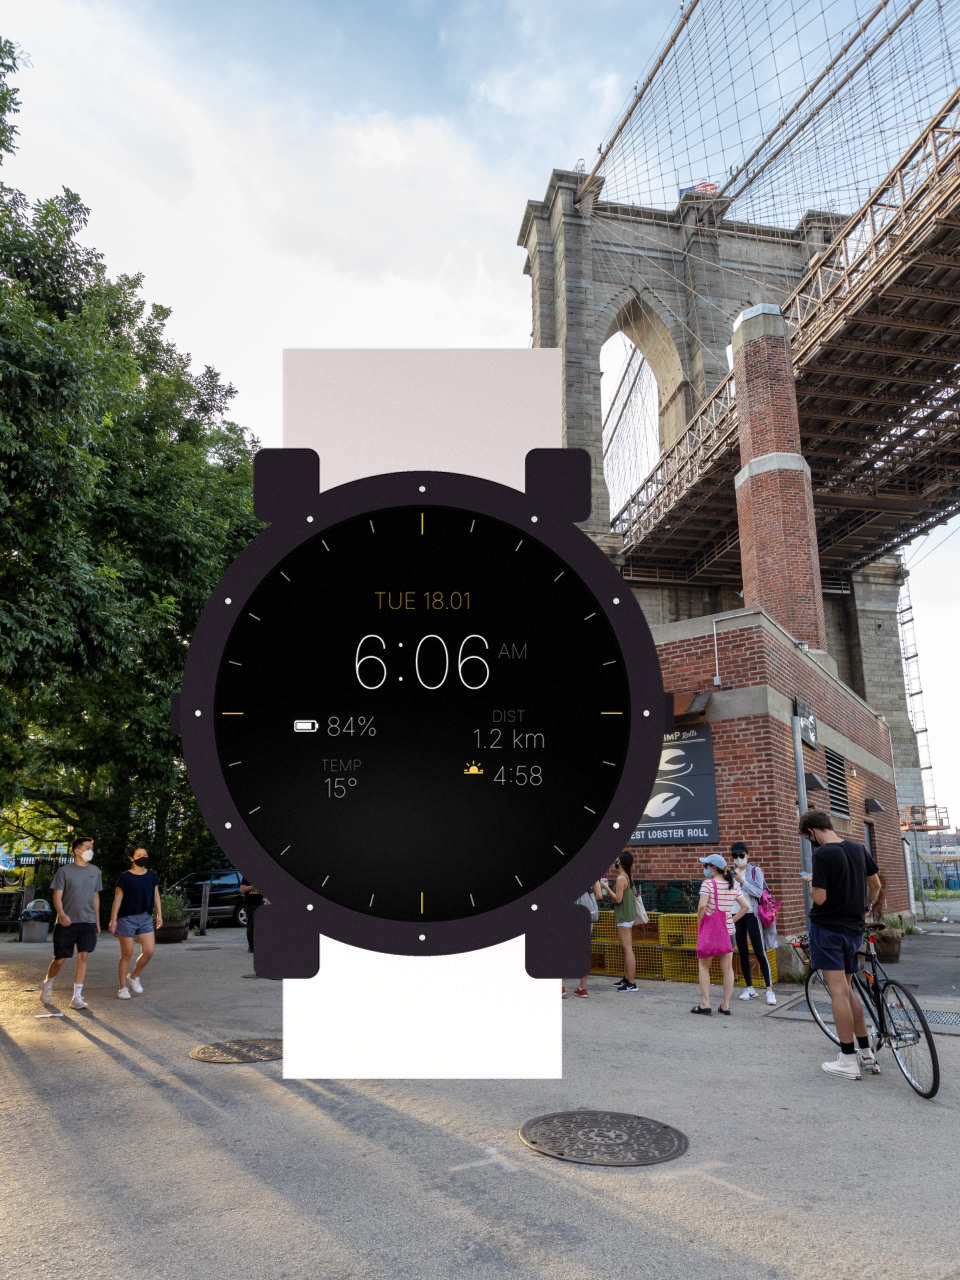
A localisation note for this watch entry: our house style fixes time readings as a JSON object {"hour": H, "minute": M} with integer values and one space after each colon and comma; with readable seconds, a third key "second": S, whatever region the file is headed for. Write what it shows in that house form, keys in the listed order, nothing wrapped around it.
{"hour": 6, "minute": 6}
